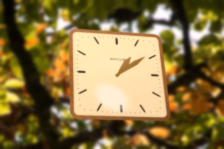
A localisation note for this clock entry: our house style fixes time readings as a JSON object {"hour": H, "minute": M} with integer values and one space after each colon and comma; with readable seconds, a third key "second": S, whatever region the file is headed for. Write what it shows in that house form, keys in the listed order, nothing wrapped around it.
{"hour": 1, "minute": 9}
